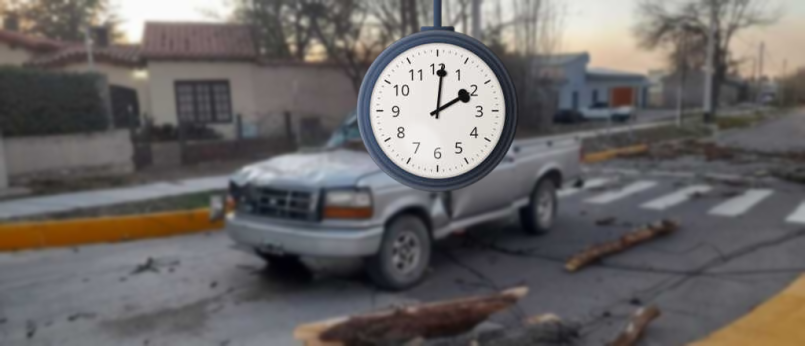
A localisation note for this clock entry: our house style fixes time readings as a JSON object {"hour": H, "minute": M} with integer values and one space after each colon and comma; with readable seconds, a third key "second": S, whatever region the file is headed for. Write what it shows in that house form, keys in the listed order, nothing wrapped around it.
{"hour": 2, "minute": 1}
